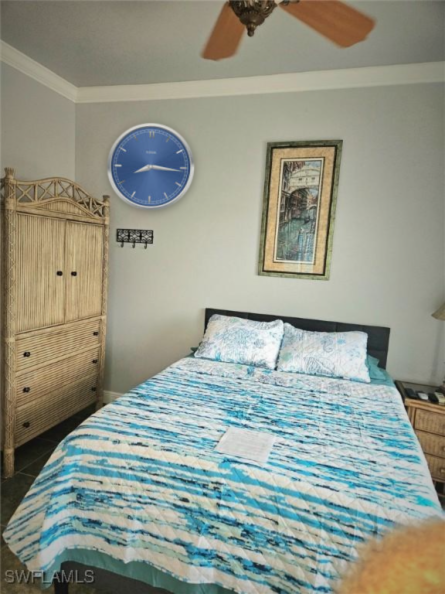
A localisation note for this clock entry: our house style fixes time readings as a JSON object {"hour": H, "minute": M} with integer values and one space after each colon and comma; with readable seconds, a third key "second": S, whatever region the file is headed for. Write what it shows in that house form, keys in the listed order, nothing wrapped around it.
{"hour": 8, "minute": 16}
